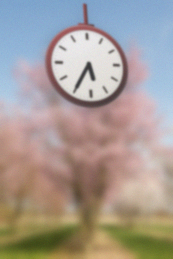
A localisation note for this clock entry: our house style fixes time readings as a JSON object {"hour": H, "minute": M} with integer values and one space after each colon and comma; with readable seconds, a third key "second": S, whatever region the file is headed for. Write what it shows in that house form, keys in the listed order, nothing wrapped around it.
{"hour": 5, "minute": 35}
